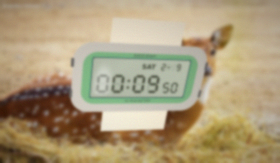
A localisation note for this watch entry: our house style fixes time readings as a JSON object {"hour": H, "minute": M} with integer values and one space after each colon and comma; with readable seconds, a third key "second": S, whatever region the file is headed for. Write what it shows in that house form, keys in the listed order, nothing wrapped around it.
{"hour": 0, "minute": 9, "second": 50}
